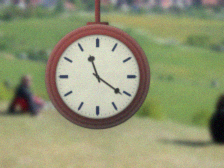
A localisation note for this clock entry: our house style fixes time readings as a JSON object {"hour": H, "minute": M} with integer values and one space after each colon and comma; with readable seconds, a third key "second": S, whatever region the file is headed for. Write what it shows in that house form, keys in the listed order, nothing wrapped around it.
{"hour": 11, "minute": 21}
